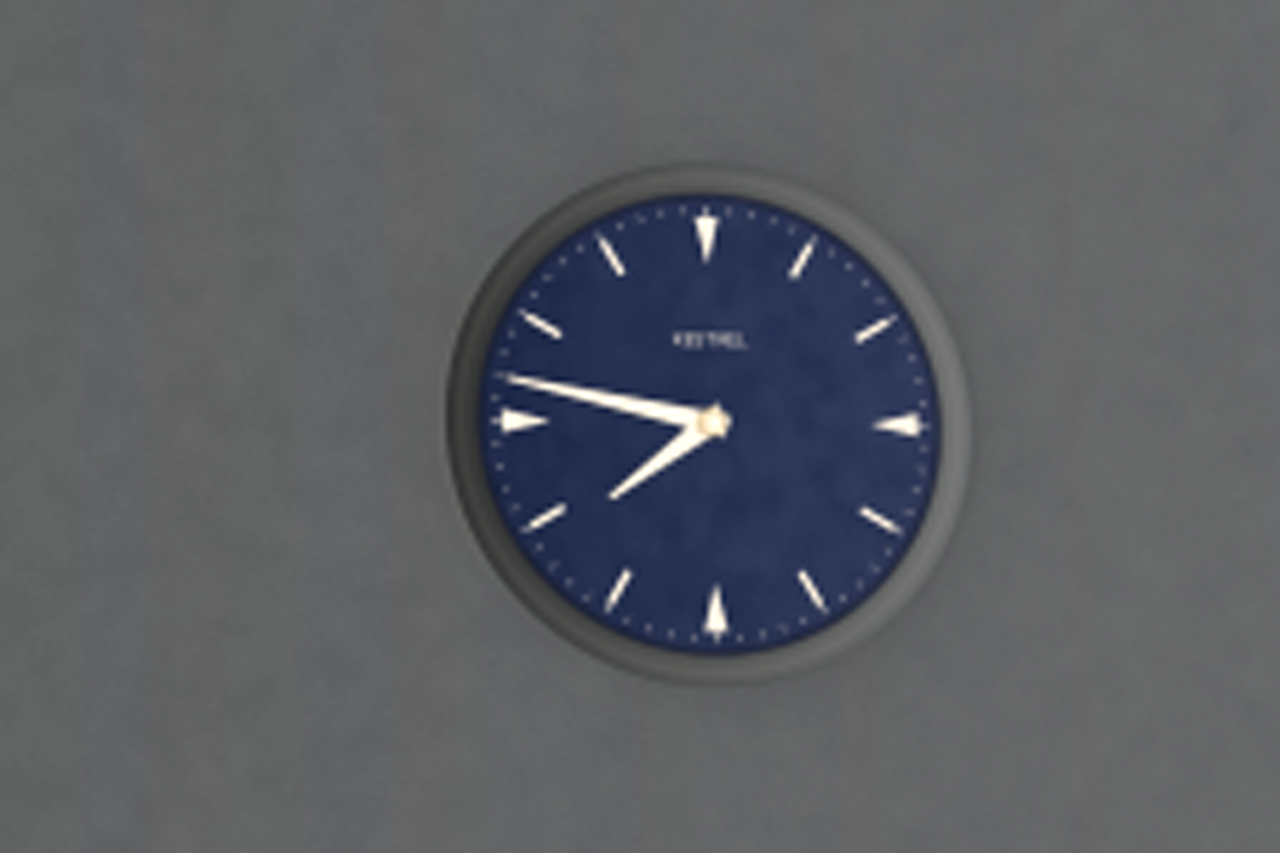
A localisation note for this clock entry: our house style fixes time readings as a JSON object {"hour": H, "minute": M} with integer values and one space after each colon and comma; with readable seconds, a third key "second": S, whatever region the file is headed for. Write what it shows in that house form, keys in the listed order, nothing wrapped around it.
{"hour": 7, "minute": 47}
